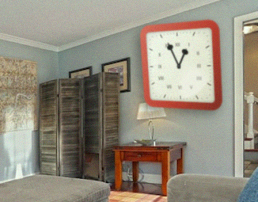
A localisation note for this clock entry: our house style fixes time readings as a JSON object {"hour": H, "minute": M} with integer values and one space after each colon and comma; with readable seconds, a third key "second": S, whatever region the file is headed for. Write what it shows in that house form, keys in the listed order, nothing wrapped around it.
{"hour": 12, "minute": 56}
